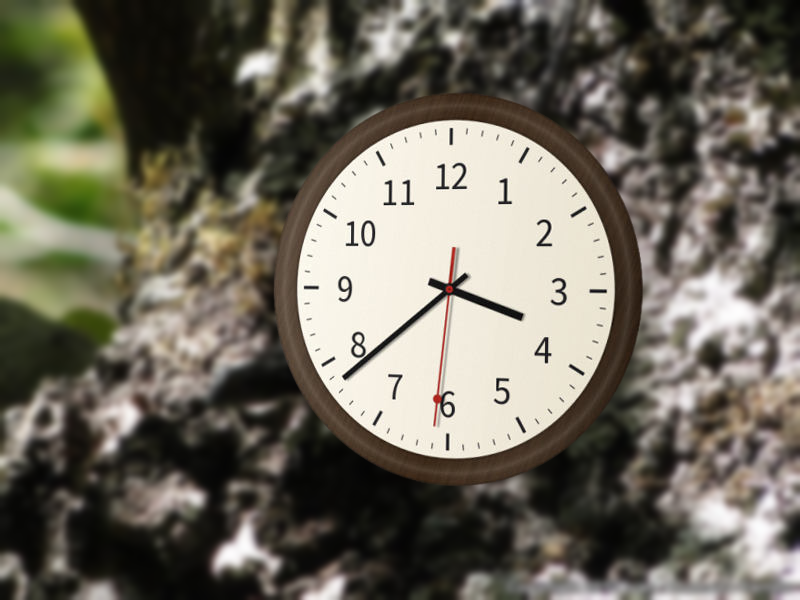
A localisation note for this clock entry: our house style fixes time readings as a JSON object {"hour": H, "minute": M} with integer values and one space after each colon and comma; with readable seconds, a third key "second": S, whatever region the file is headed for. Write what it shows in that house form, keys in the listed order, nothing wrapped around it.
{"hour": 3, "minute": 38, "second": 31}
